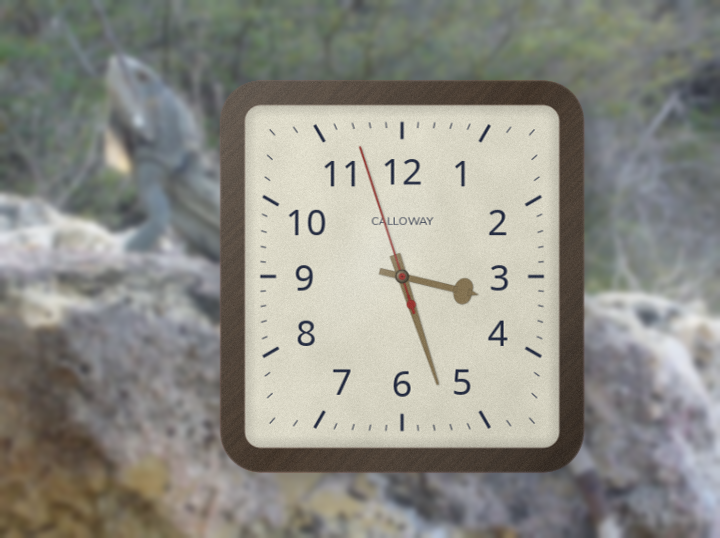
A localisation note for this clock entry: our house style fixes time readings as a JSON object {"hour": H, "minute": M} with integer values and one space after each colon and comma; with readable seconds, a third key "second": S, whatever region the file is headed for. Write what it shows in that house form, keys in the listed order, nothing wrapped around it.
{"hour": 3, "minute": 26, "second": 57}
